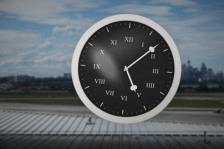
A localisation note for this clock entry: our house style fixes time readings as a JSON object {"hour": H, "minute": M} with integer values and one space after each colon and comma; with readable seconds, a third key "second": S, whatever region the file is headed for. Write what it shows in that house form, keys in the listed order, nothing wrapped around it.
{"hour": 5, "minute": 8}
